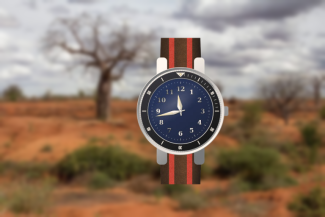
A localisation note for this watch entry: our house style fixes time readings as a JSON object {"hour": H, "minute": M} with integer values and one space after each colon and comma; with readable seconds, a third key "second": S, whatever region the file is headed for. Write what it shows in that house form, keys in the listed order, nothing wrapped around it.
{"hour": 11, "minute": 43}
